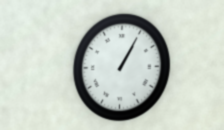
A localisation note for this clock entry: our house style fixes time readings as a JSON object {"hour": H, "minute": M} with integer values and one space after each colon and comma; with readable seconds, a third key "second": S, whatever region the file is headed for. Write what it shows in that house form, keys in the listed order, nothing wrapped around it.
{"hour": 1, "minute": 5}
